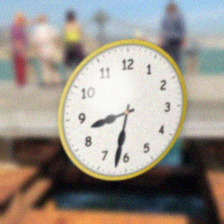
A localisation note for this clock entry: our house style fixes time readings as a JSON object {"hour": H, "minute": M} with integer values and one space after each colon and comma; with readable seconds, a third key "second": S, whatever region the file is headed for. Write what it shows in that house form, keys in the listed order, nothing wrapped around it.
{"hour": 8, "minute": 32}
